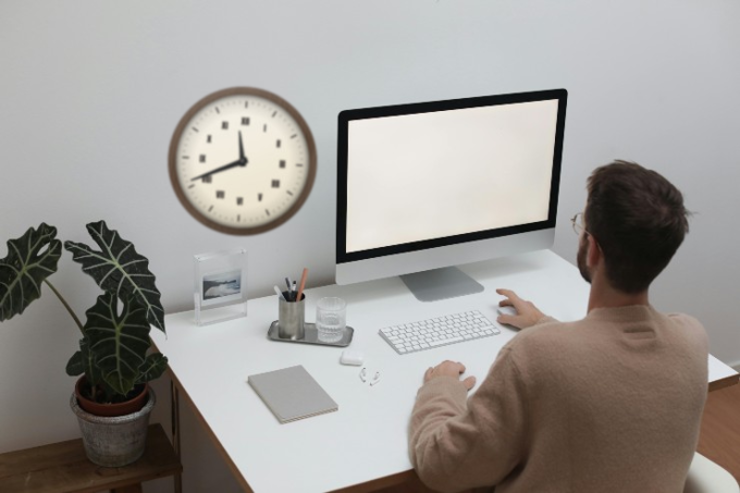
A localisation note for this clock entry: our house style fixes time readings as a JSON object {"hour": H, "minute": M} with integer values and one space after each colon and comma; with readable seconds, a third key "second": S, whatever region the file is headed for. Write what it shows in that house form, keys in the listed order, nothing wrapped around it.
{"hour": 11, "minute": 41}
